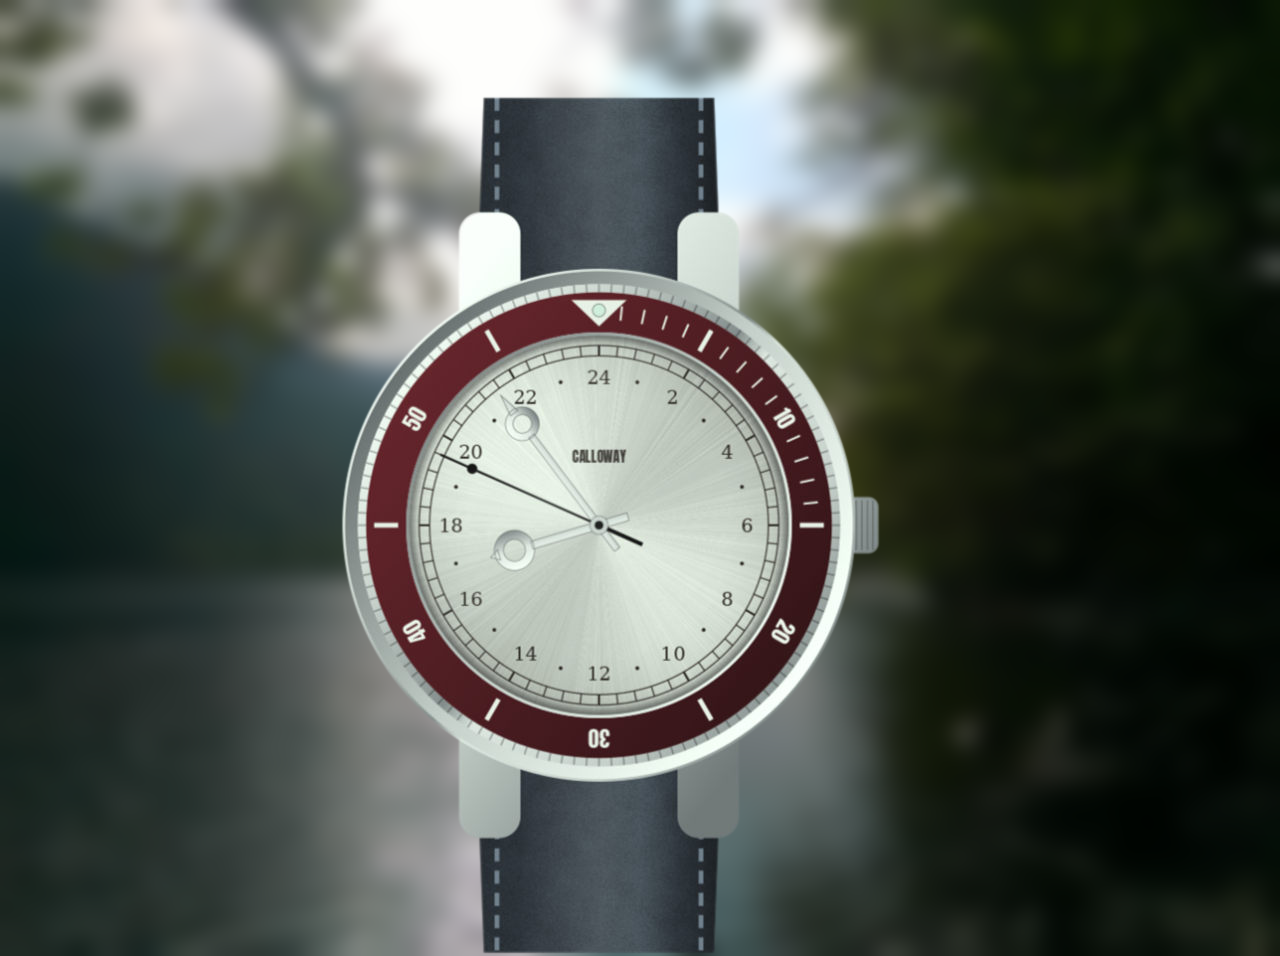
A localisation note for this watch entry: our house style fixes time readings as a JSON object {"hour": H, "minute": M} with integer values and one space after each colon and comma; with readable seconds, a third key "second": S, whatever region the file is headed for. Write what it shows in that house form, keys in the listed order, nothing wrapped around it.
{"hour": 16, "minute": 53, "second": 49}
